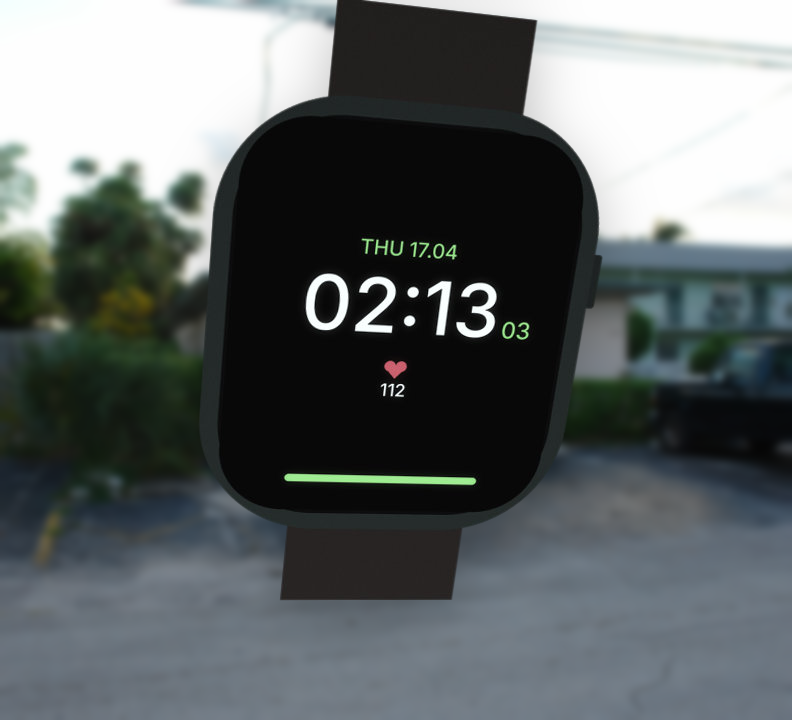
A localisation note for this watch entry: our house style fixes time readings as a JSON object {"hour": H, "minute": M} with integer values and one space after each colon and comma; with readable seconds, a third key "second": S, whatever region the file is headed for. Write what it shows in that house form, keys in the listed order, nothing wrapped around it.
{"hour": 2, "minute": 13, "second": 3}
